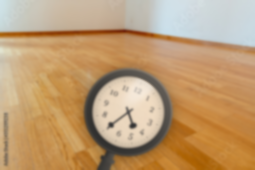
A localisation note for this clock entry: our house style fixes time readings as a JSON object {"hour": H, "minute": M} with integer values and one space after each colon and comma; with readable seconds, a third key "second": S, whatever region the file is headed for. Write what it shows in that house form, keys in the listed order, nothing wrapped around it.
{"hour": 4, "minute": 35}
